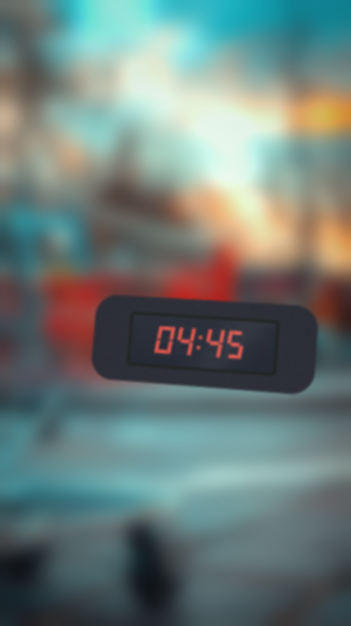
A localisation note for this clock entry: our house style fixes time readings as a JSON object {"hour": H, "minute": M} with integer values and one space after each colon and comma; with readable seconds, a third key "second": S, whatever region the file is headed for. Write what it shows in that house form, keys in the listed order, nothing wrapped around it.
{"hour": 4, "minute": 45}
